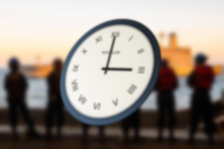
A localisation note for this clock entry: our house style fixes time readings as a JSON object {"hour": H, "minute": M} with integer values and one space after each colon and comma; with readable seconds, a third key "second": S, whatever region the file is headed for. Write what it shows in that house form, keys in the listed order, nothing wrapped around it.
{"hour": 3, "minute": 0}
